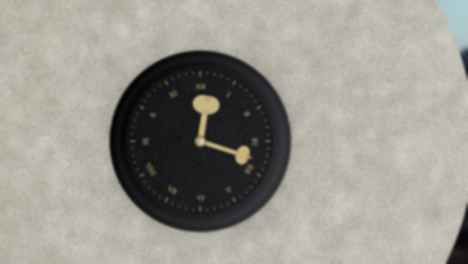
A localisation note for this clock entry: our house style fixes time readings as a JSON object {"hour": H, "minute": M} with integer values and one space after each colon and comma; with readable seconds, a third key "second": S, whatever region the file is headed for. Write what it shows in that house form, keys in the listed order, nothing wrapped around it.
{"hour": 12, "minute": 18}
